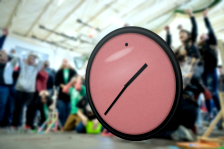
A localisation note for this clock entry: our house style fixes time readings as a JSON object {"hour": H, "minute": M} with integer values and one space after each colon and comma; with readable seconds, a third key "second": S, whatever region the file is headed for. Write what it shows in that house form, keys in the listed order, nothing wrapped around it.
{"hour": 1, "minute": 37}
